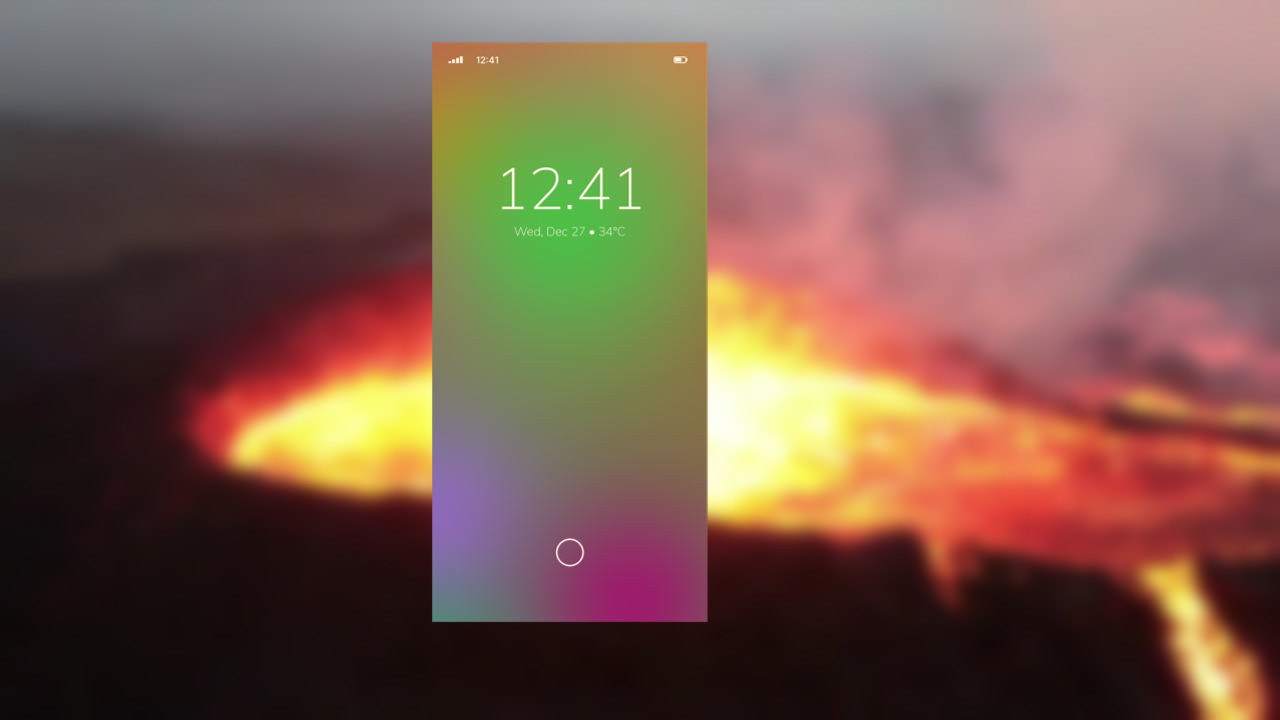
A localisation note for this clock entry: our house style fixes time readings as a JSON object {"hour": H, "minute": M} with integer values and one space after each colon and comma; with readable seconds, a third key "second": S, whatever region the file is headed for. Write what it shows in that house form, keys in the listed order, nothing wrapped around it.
{"hour": 12, "minute": 41}
